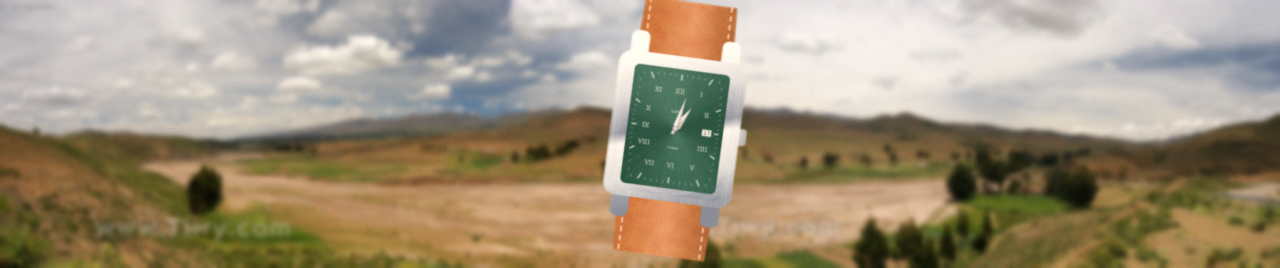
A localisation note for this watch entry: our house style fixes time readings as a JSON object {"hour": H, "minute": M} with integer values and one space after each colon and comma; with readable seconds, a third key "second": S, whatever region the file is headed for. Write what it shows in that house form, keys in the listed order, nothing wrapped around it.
{"hour": 1, "minute": 2}
